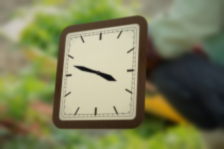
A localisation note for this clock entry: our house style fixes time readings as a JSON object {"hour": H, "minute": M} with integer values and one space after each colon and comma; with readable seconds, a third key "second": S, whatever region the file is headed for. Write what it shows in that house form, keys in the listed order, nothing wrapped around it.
{"hour": 3, "minute": 48}
